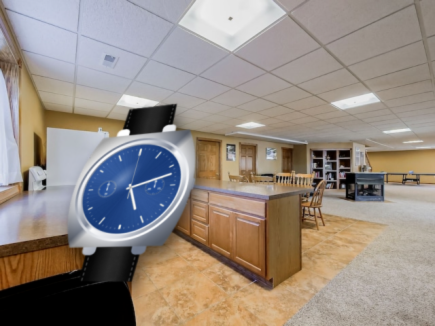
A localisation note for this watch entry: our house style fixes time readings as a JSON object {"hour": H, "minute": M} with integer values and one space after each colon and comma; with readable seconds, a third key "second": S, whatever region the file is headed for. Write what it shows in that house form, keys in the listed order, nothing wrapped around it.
{"hour": 5, "minute": 12}
